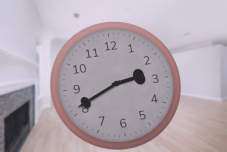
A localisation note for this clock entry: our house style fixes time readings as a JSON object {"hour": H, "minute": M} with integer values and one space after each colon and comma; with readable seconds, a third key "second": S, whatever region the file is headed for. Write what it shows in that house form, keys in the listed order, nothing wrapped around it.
{"hour": 2, "minute": 41}
